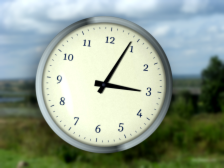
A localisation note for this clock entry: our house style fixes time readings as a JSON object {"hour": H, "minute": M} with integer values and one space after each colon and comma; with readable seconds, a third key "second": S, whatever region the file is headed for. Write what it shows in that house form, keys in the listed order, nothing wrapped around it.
{"hour": 3, "minute": 4}
